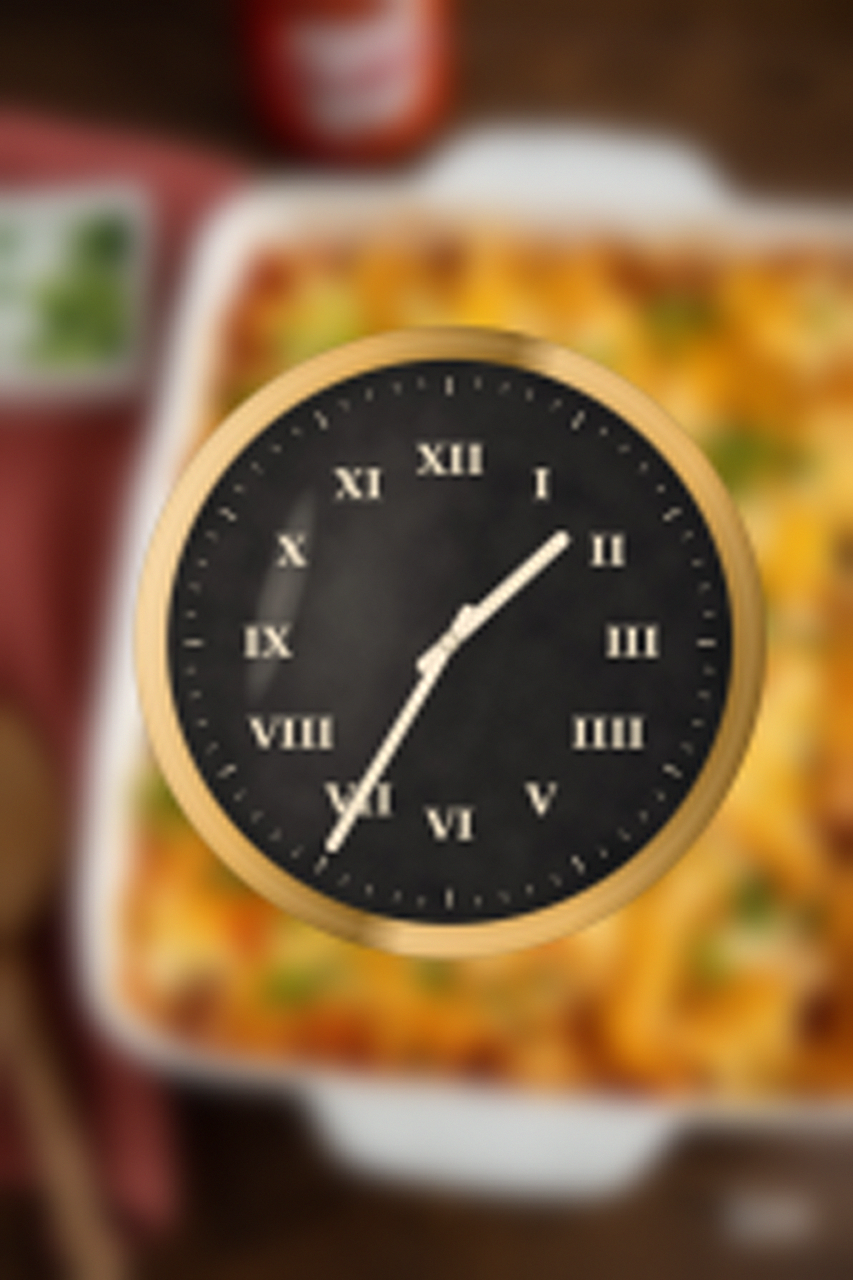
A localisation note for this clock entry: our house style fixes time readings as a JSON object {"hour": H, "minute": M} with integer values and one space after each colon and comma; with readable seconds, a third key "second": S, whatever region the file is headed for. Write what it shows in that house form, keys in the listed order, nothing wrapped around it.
{"hour": 1, "minute": 35}
